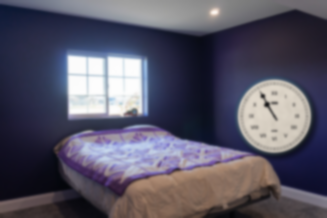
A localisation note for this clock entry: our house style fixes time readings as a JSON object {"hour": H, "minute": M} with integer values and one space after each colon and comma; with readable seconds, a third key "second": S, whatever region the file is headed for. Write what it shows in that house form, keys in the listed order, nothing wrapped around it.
{"hour": 10, "minute": 55}
